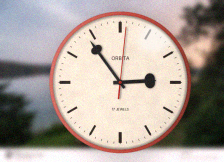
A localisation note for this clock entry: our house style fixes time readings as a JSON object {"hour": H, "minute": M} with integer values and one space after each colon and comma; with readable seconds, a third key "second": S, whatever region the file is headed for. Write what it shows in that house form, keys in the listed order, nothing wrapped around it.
{"hour": 2, "minute": 54, "second": 1}
